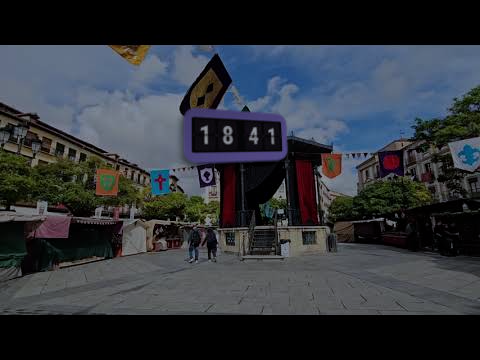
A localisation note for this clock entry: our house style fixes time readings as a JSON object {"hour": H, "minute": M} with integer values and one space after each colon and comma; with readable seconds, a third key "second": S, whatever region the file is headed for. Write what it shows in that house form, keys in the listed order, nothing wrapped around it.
{"hour": 18, "minute": 41}
